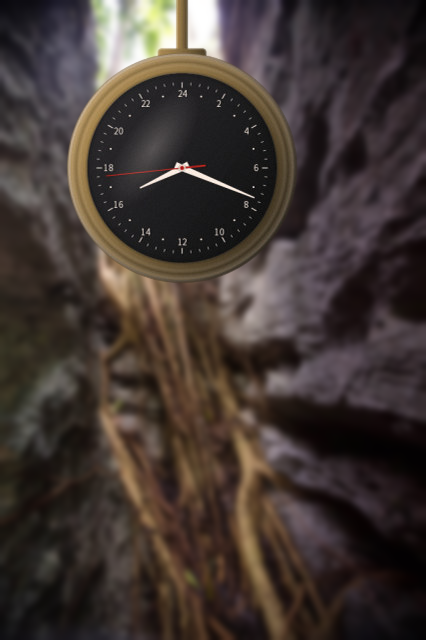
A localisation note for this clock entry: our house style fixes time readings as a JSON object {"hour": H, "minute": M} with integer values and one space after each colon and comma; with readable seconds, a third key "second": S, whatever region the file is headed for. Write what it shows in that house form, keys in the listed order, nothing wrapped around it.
{"hour": 16, "minute": 18, "second": 44}
